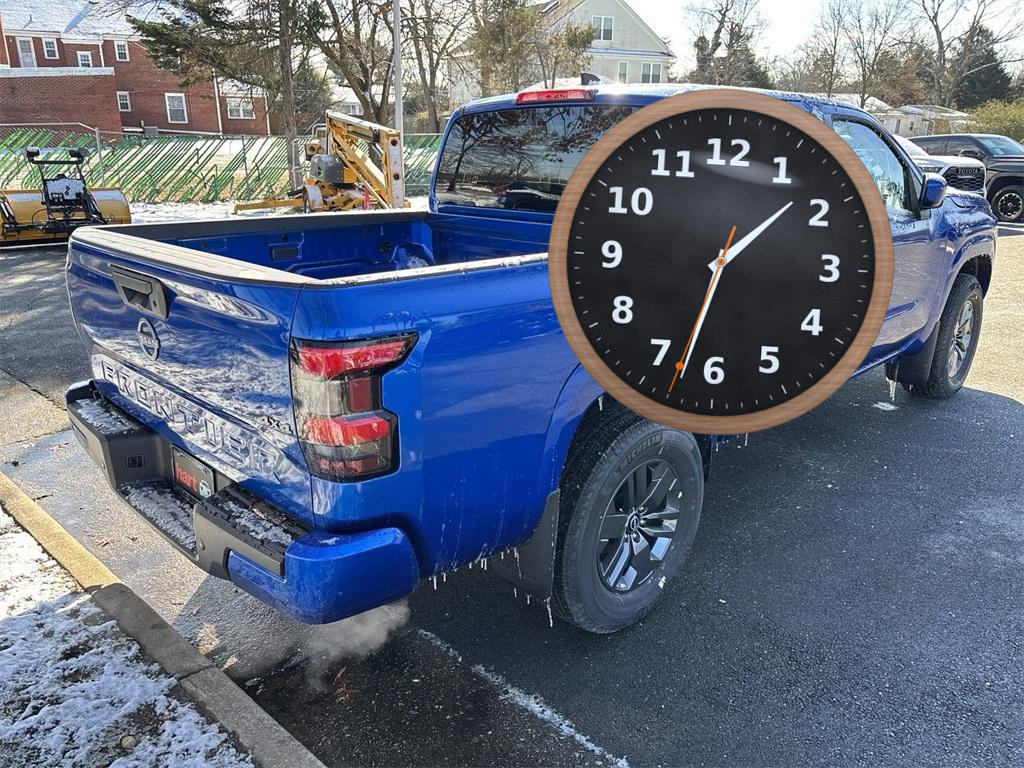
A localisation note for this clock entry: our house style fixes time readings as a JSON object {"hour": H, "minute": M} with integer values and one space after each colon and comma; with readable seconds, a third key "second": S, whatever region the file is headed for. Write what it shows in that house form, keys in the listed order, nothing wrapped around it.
{"hour": 1, "minute": 32, "second": 33}
